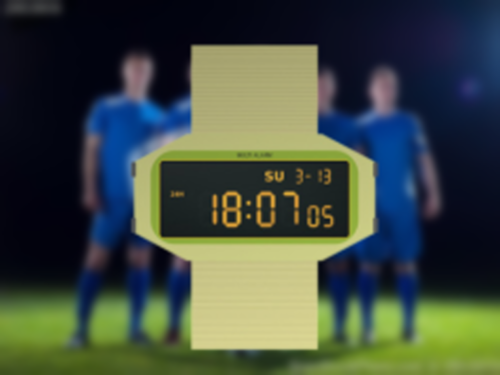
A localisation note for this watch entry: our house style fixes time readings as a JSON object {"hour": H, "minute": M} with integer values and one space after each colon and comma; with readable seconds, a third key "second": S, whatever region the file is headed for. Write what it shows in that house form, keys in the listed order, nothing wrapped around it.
{"hour": 18, "minute": 7, "second": 5}
